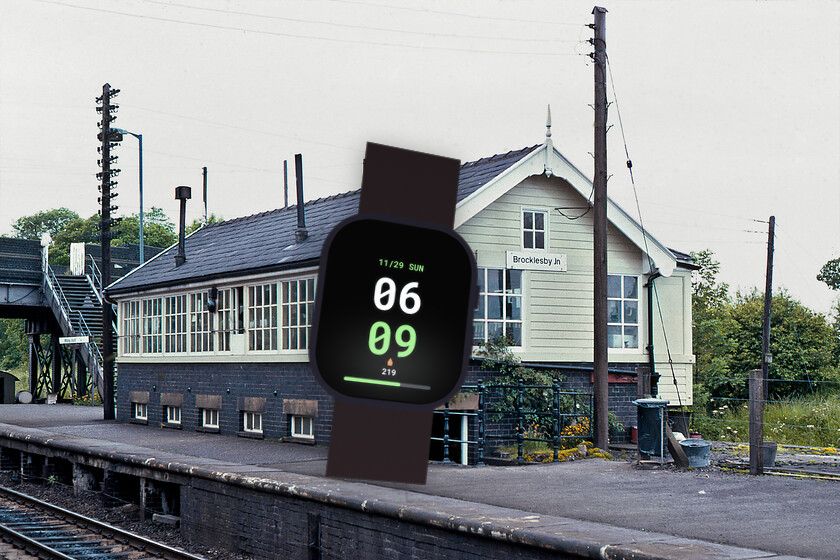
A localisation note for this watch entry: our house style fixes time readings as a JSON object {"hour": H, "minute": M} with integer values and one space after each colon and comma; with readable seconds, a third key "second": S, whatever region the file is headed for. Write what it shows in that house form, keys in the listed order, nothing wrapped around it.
{"hour": 6, "minute": 9}
